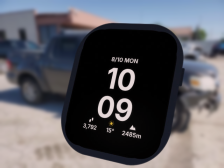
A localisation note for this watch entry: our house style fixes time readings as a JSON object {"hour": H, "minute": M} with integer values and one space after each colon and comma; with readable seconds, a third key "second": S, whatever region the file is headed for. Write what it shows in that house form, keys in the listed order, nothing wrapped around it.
{"hour": 10, "minute": 9}
